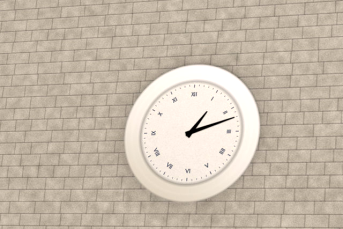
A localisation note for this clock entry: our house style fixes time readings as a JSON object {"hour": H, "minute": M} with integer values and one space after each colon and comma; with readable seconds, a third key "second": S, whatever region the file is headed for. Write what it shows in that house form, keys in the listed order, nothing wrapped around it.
{"hour": 1, "minute": 12}
